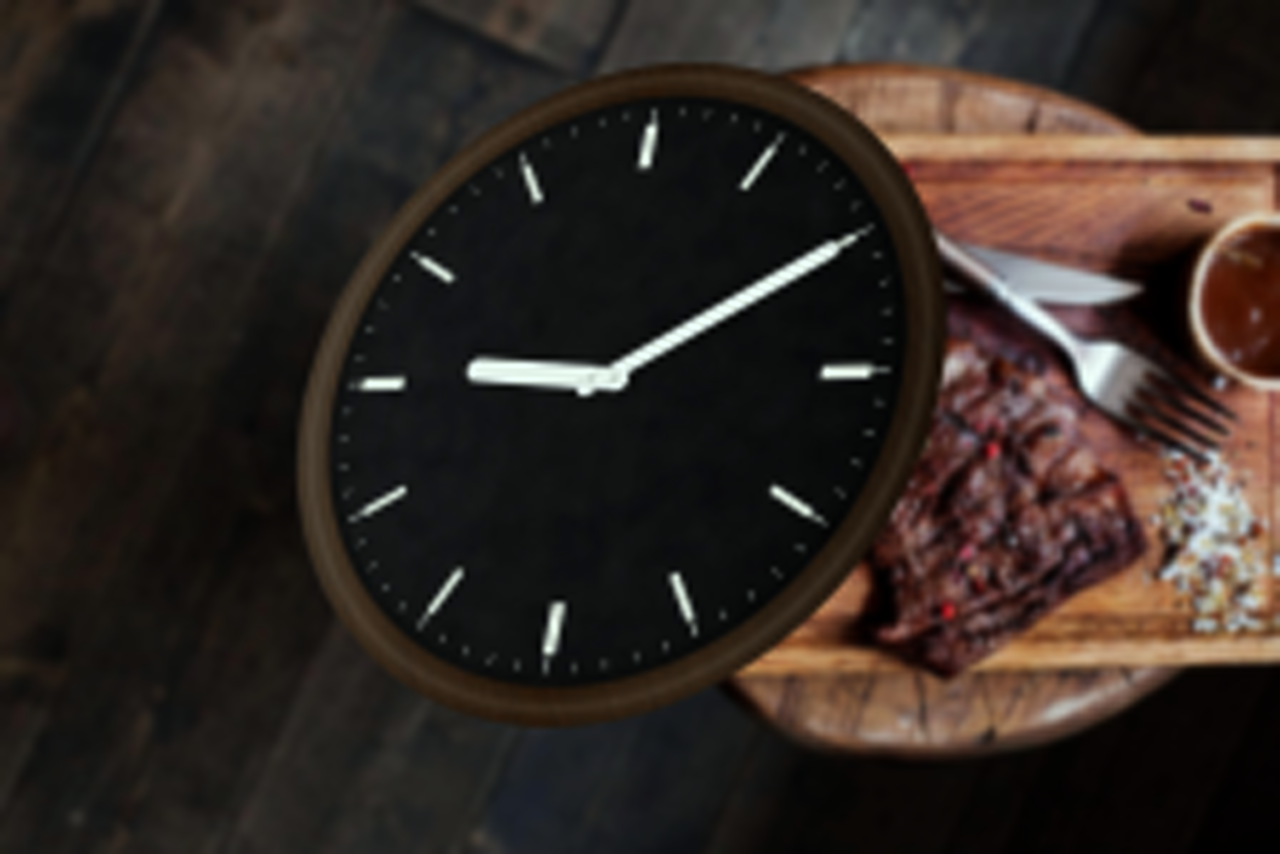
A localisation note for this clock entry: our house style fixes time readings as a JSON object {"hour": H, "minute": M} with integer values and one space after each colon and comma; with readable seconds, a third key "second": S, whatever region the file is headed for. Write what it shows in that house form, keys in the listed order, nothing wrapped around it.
{"hour": 9, "minute": 10}
